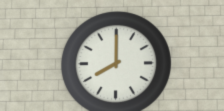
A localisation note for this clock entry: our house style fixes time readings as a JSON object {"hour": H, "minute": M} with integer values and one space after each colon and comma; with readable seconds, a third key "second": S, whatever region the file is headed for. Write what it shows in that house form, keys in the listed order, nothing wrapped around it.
{"hour": 8, "minute": 0}
